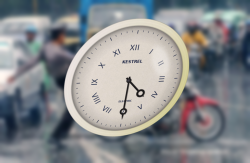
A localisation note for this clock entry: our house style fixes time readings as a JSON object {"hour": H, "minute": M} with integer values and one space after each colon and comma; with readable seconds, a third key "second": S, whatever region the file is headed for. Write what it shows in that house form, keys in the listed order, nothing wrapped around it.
{"hour": 4, "minute": 30}
